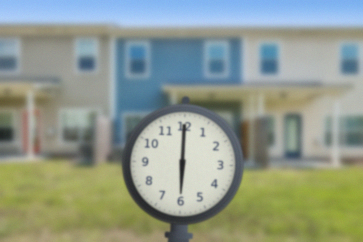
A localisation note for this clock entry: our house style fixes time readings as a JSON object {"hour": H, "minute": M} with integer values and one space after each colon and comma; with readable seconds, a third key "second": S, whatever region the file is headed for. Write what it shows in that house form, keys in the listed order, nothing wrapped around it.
{"hour": 6, "minute": 0}
